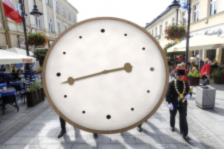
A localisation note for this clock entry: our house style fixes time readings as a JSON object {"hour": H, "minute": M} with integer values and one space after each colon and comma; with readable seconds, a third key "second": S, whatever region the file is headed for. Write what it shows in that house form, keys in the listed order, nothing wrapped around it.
{"hour": 2, "minute": 43}
